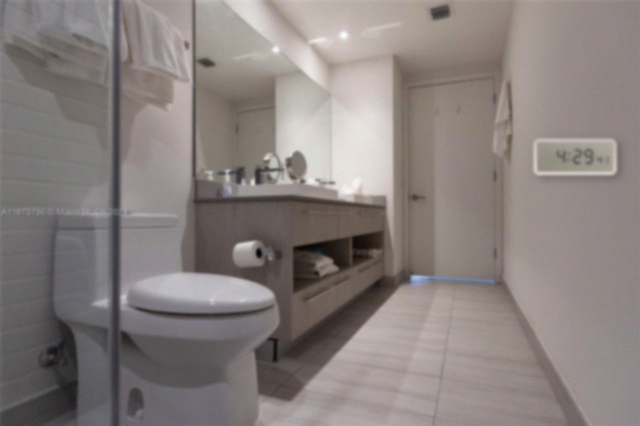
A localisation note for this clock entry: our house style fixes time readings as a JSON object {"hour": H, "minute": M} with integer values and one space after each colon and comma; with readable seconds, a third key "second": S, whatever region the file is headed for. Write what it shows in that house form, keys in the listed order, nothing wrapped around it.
{"hour": 4, "minute": 29}
